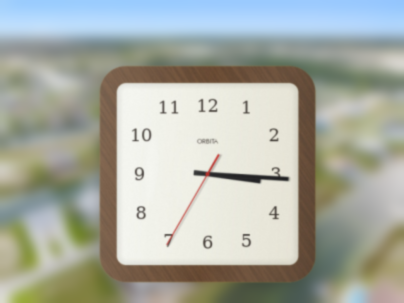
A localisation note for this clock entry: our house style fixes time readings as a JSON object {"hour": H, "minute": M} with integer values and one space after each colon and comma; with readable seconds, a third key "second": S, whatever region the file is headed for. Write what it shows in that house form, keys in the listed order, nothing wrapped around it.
{"hour": 3, "minute": 15, "second": 35}
